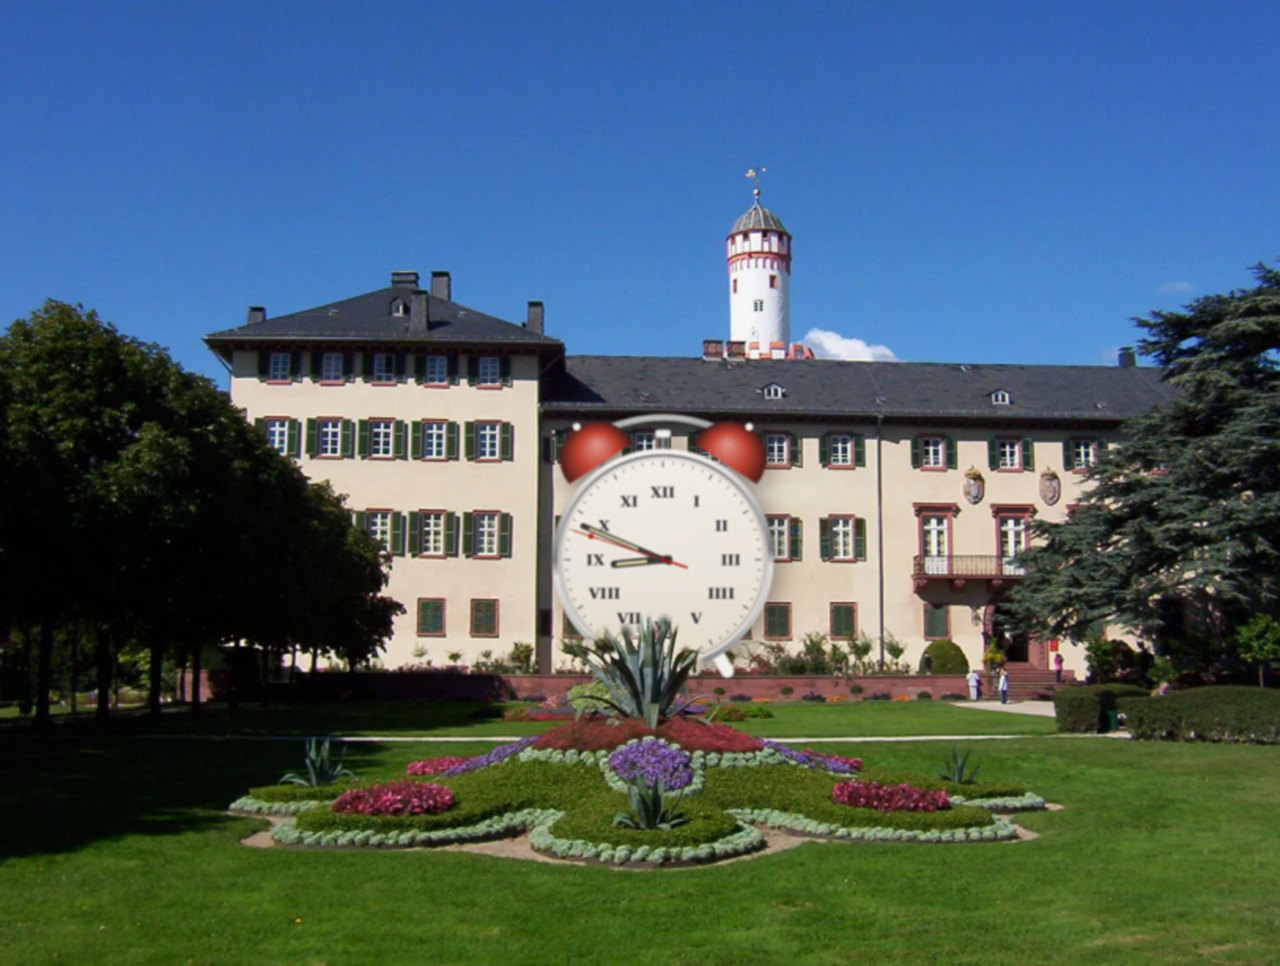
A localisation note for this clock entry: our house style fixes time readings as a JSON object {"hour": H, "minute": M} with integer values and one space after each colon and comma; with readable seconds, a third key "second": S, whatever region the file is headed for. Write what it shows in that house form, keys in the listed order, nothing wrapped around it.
{"hour": 8, "minute": 48, "second": 48}
